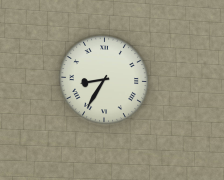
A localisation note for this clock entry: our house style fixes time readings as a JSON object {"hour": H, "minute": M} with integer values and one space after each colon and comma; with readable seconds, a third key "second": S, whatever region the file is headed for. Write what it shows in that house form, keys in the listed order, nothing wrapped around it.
{"hour": 8, "minute": 35}
